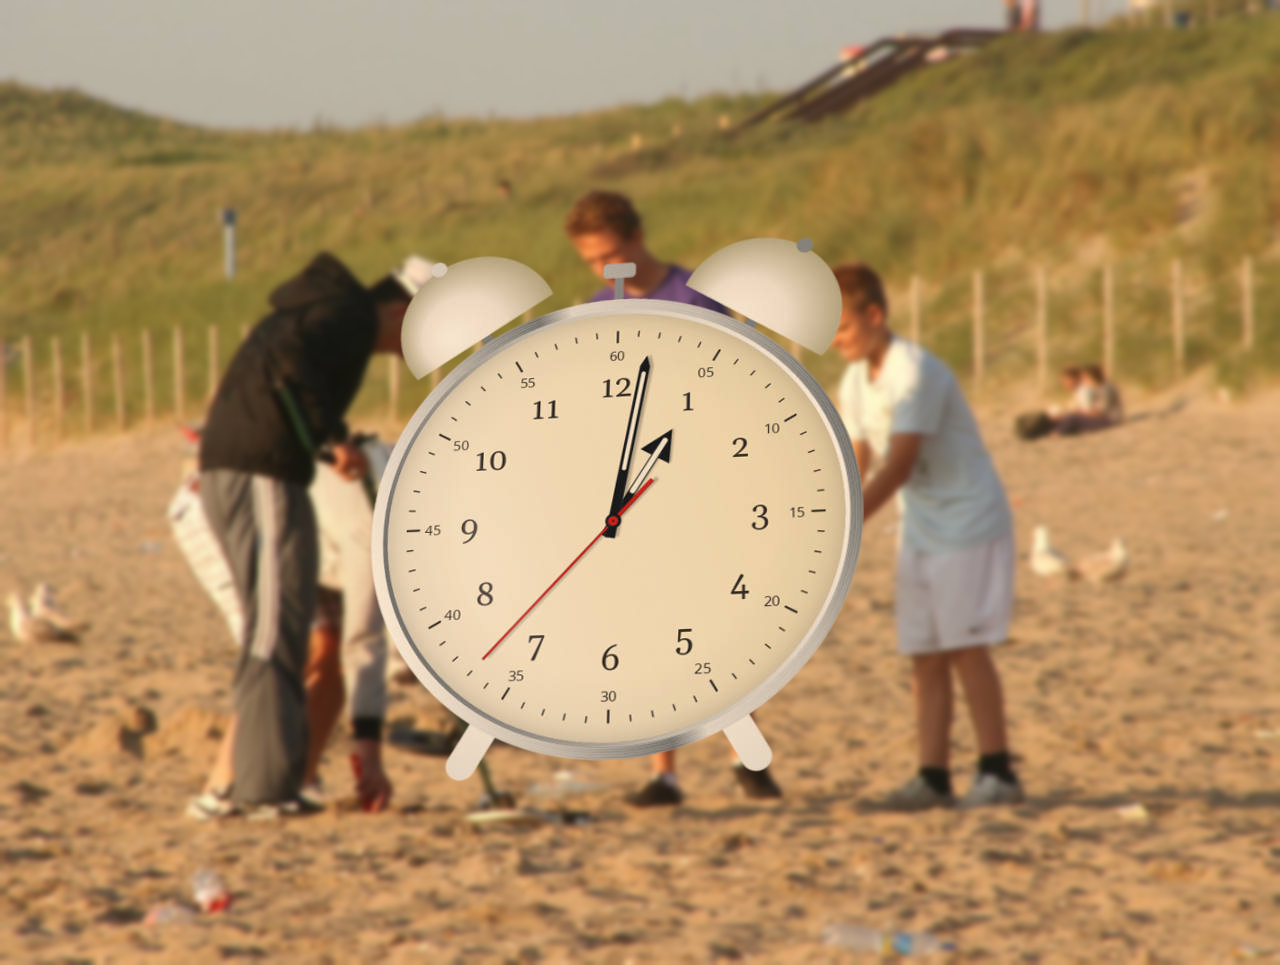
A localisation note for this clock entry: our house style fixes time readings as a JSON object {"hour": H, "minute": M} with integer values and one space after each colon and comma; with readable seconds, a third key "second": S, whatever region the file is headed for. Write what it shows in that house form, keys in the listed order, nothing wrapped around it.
{"hour": 1, "minute": 1, "second": 37}
